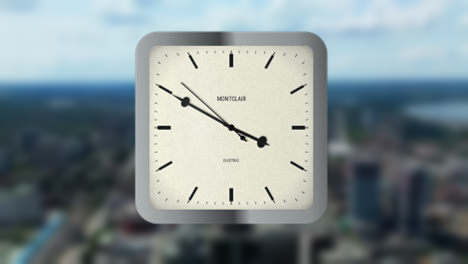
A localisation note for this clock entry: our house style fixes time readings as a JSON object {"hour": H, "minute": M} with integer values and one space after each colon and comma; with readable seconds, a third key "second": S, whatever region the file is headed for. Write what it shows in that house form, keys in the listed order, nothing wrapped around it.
{"hour": 3, "minute": 49, "second": 52}
